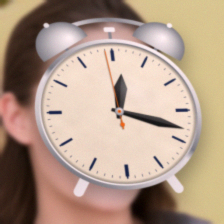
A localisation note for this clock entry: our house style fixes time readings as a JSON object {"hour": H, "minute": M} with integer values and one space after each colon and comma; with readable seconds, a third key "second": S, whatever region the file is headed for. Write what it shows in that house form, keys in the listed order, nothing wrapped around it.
{"hour": 12, "minute": 17, "second": 59}
